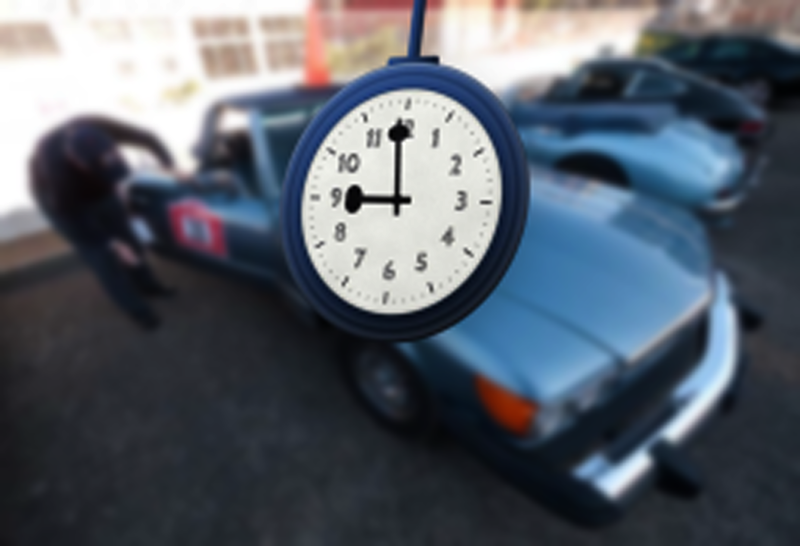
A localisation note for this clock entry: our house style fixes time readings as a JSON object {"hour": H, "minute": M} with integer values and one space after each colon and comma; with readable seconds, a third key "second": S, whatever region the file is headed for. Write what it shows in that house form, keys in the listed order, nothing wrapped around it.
{"hour": 8, "minute": 59}
